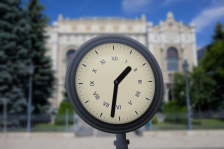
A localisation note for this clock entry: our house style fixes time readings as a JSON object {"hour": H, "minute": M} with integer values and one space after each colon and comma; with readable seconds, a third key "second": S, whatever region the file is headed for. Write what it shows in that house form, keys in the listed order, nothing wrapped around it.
{"hour": 1, "minute": 32}
